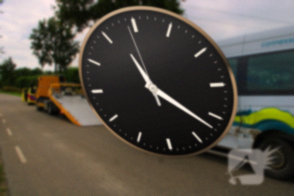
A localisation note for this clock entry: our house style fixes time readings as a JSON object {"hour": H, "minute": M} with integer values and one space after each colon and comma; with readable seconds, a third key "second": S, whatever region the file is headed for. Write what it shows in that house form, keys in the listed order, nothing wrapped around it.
{"hour": 11, "minute": 21, "second": 59}
